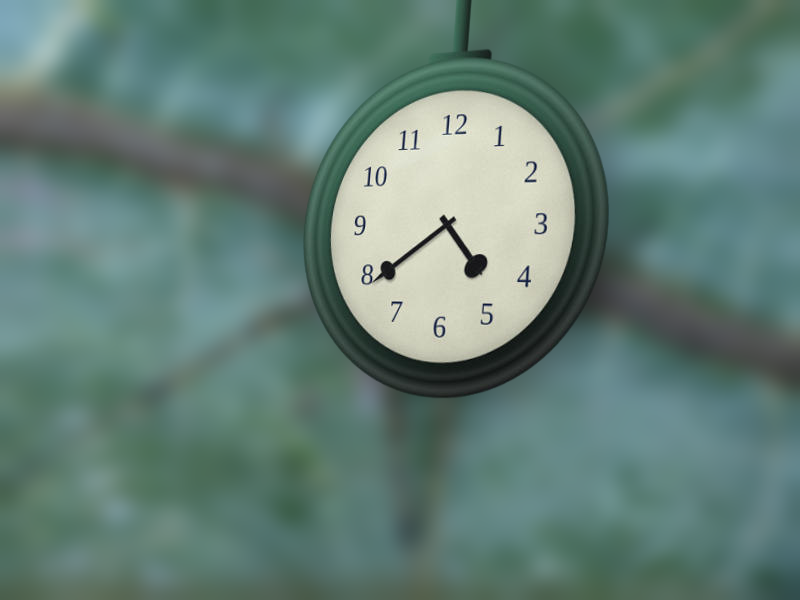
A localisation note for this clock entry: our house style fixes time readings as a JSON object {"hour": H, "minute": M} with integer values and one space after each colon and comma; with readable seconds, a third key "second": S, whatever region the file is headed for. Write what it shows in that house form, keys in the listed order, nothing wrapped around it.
{"hour": 4, "minute": 39}
